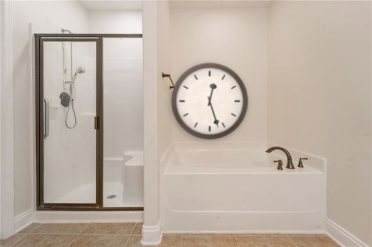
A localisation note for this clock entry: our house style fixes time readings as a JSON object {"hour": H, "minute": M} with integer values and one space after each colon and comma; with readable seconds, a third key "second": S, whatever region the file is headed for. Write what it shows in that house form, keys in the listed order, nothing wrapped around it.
{"hour": 12, "minute": 27}
